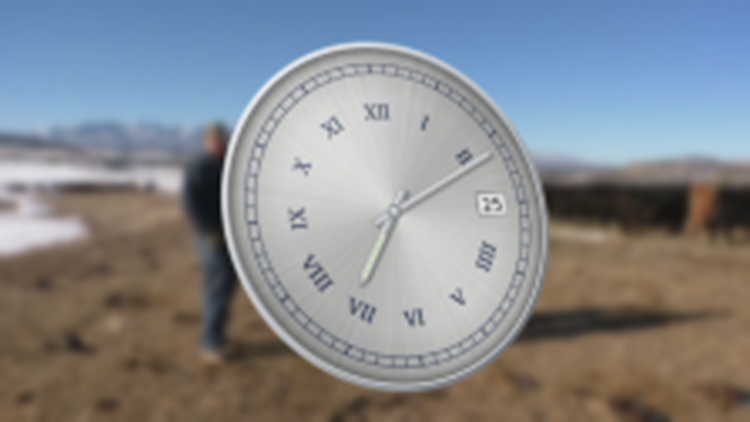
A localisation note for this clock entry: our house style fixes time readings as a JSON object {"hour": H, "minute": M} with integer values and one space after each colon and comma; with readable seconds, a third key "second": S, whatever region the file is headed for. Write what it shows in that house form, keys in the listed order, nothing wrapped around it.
{"hour": 7, "minute": 11}
